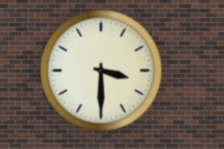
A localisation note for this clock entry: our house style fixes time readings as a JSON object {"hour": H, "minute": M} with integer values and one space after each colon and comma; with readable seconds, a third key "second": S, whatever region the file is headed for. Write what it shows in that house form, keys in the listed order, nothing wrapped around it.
{"hour": 3, "minute": 30}
